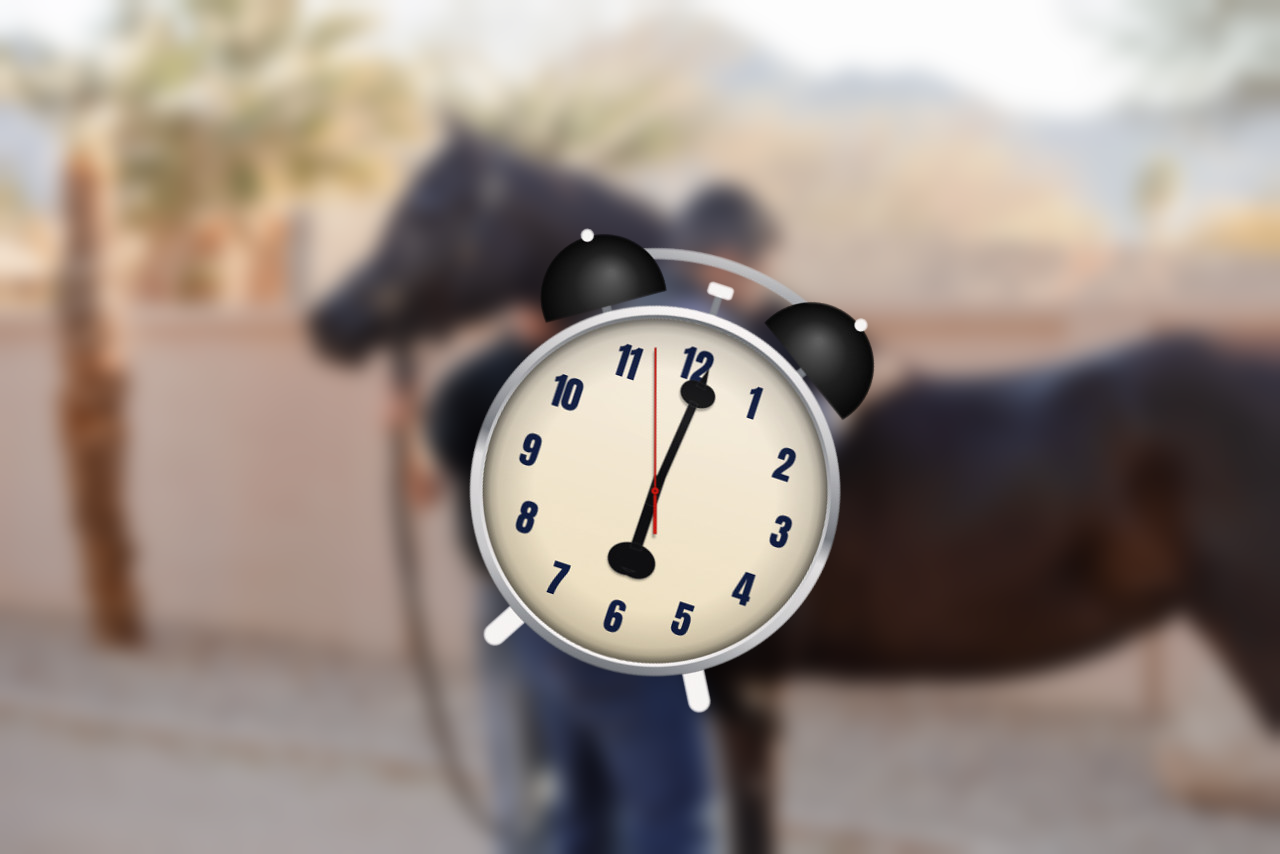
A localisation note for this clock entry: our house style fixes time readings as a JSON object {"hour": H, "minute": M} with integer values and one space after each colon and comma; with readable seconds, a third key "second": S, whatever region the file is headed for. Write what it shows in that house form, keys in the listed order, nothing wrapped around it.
{"hour": 6, "minute": 0, "second": 57}
